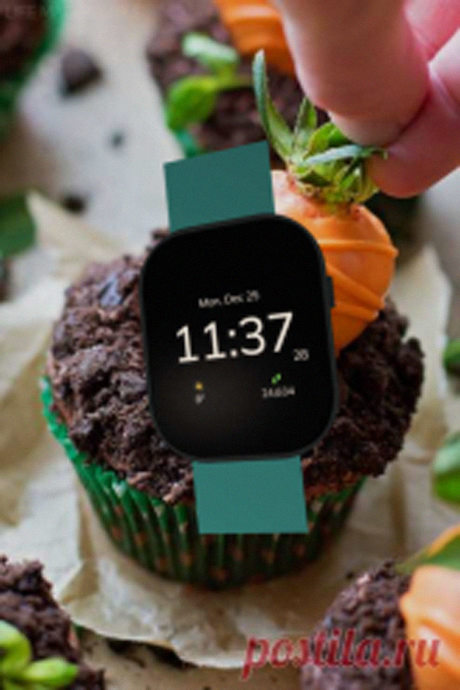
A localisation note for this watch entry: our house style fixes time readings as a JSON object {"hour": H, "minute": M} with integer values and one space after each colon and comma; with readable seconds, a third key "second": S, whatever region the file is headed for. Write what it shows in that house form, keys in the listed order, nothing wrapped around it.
{"hour": 11, "minute": 37}
